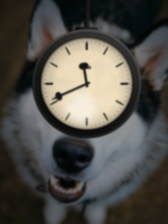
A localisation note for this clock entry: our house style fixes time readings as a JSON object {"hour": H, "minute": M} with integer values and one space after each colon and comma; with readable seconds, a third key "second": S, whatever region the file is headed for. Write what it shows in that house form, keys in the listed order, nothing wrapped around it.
{"hour": 11, "minute": 41}
